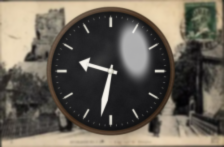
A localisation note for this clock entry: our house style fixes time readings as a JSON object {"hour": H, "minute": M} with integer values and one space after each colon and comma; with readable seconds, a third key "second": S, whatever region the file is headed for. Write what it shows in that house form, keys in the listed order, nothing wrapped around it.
{"hour": 9, "minute": 32}
